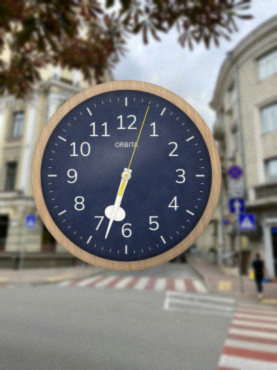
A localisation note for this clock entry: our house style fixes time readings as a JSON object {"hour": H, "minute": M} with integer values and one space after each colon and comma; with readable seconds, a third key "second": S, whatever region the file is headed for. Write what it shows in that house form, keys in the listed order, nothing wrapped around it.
{"hour": 6, "minute": 33, "second": 3}
